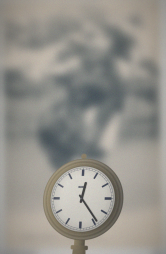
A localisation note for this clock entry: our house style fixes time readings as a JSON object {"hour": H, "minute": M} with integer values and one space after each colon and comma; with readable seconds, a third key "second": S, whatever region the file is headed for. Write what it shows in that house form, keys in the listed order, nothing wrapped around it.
{"hour": 12, "minute": 24}
